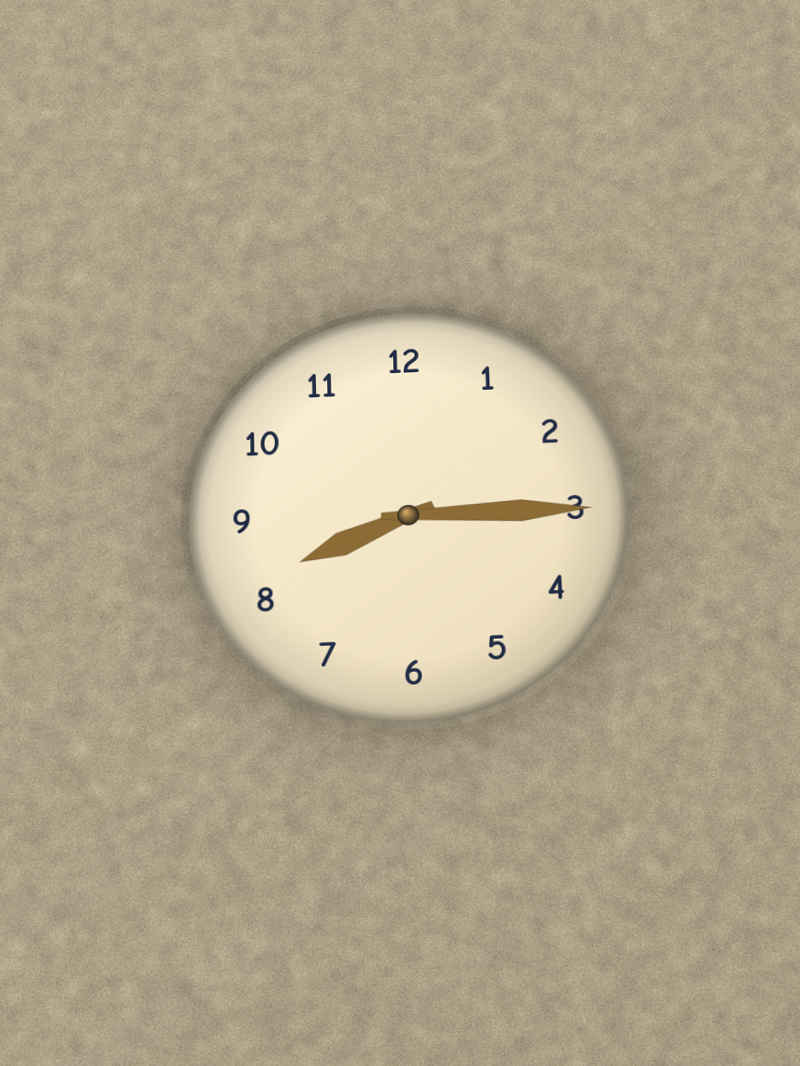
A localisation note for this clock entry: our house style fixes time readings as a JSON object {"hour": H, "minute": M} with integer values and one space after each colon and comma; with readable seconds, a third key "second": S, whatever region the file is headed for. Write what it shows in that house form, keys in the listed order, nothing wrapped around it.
{"hour": 8, "minute": 15}
